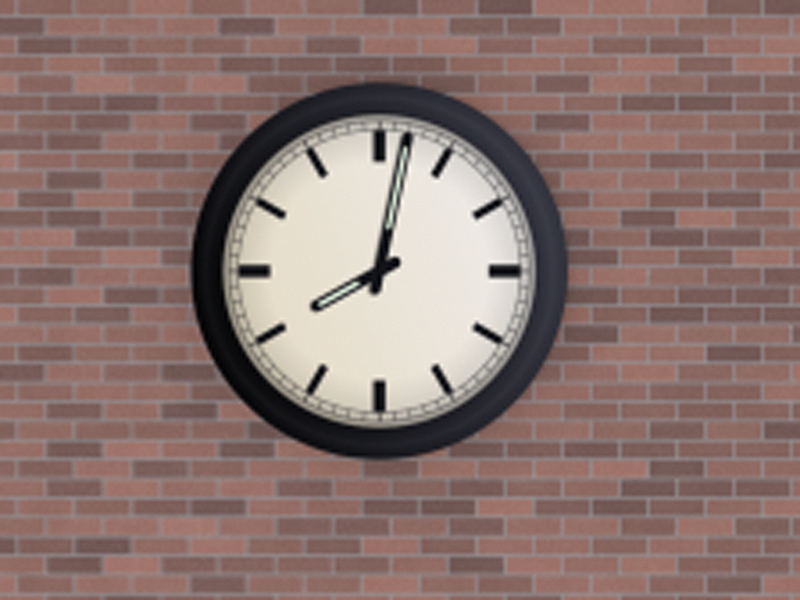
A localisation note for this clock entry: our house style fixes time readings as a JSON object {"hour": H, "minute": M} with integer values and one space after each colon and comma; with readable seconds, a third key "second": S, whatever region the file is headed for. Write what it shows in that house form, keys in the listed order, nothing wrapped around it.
{"hour": 8, "minute": 2}
